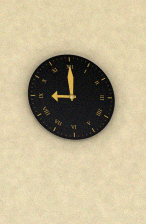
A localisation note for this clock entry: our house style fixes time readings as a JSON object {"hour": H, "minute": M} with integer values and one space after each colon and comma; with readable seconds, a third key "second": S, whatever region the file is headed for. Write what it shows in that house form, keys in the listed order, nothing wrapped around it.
{"hour": 9, "minute": 0}
